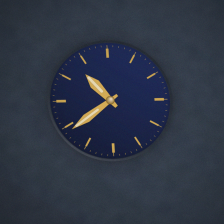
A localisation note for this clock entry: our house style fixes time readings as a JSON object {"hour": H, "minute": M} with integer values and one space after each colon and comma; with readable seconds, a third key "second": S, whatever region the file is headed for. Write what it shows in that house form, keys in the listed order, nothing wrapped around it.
{"hour": 10, "minute": 39}
